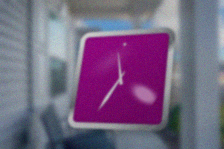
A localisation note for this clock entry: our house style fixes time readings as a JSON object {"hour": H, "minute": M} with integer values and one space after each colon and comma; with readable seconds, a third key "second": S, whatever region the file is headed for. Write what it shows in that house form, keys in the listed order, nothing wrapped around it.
{"hour": 11, "minute": 35}
